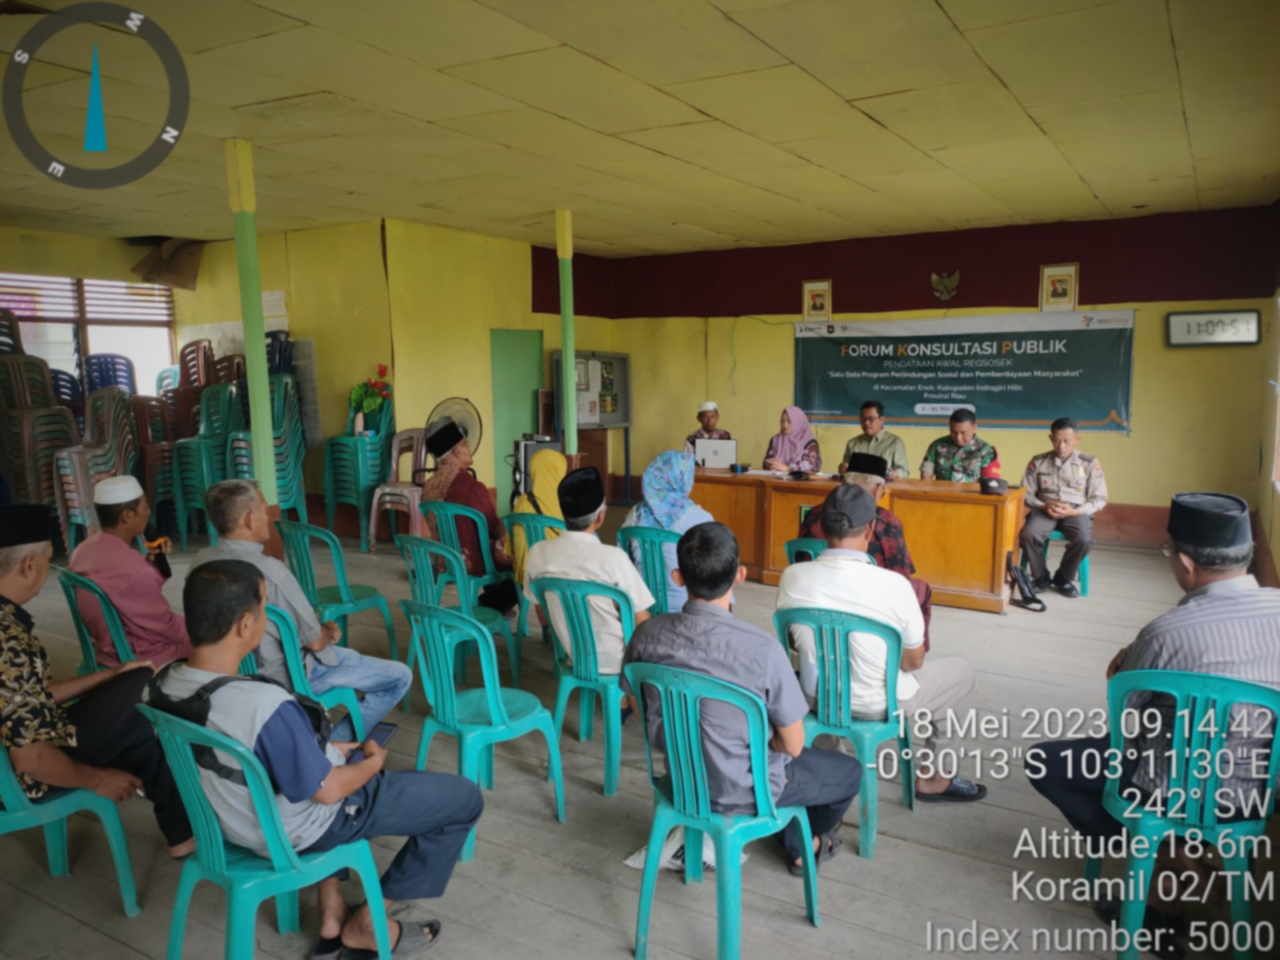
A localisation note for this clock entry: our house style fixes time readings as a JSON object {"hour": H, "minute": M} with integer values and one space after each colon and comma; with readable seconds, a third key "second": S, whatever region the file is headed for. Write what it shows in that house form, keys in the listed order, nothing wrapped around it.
{"hour": 11, "minute": 7, "second": 51}
